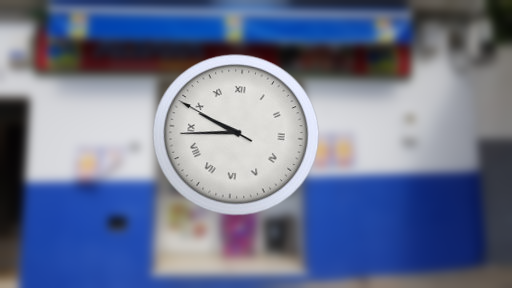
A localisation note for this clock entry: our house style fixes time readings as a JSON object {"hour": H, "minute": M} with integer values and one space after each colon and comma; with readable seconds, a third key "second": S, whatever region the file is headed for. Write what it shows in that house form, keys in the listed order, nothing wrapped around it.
{"hour": 9, "minute": 43, "second": 49}
